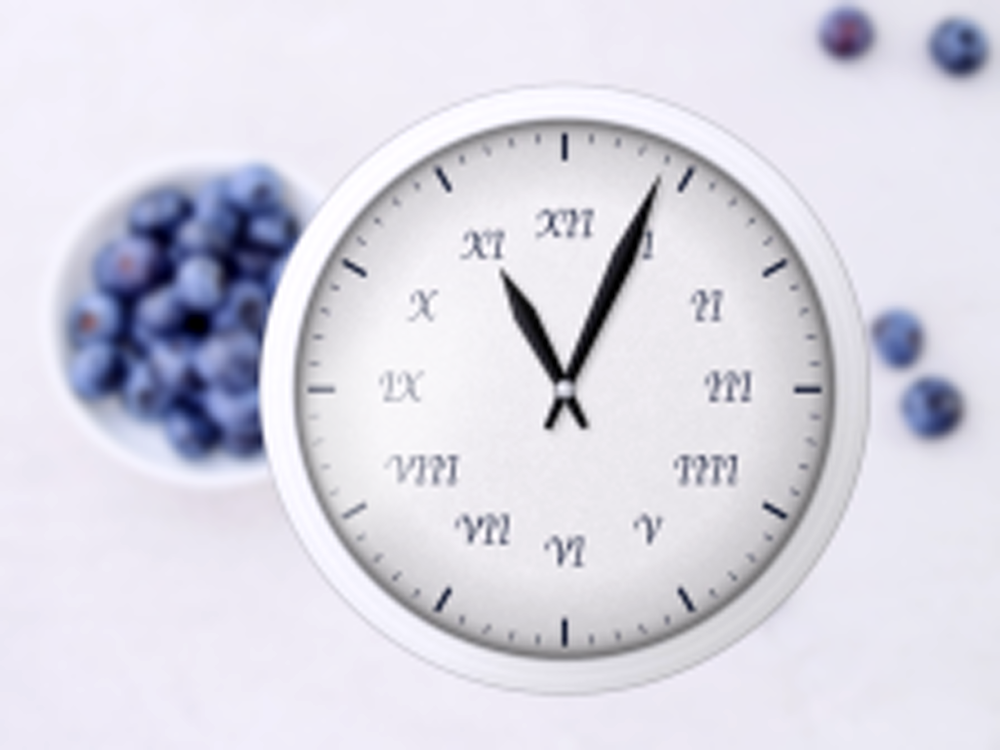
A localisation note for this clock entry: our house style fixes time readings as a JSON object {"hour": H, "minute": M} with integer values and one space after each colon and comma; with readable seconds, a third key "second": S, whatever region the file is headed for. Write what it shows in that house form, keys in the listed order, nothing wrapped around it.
{"hour": 11, "minute": 4}
